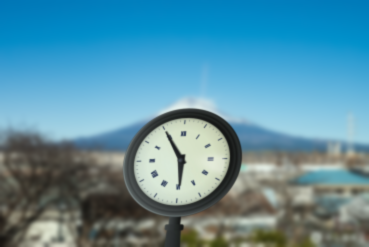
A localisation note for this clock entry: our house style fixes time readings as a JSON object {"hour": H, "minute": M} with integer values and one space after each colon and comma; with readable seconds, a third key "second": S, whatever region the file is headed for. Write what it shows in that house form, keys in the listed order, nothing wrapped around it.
{"hour": 5, "minute": 55}
